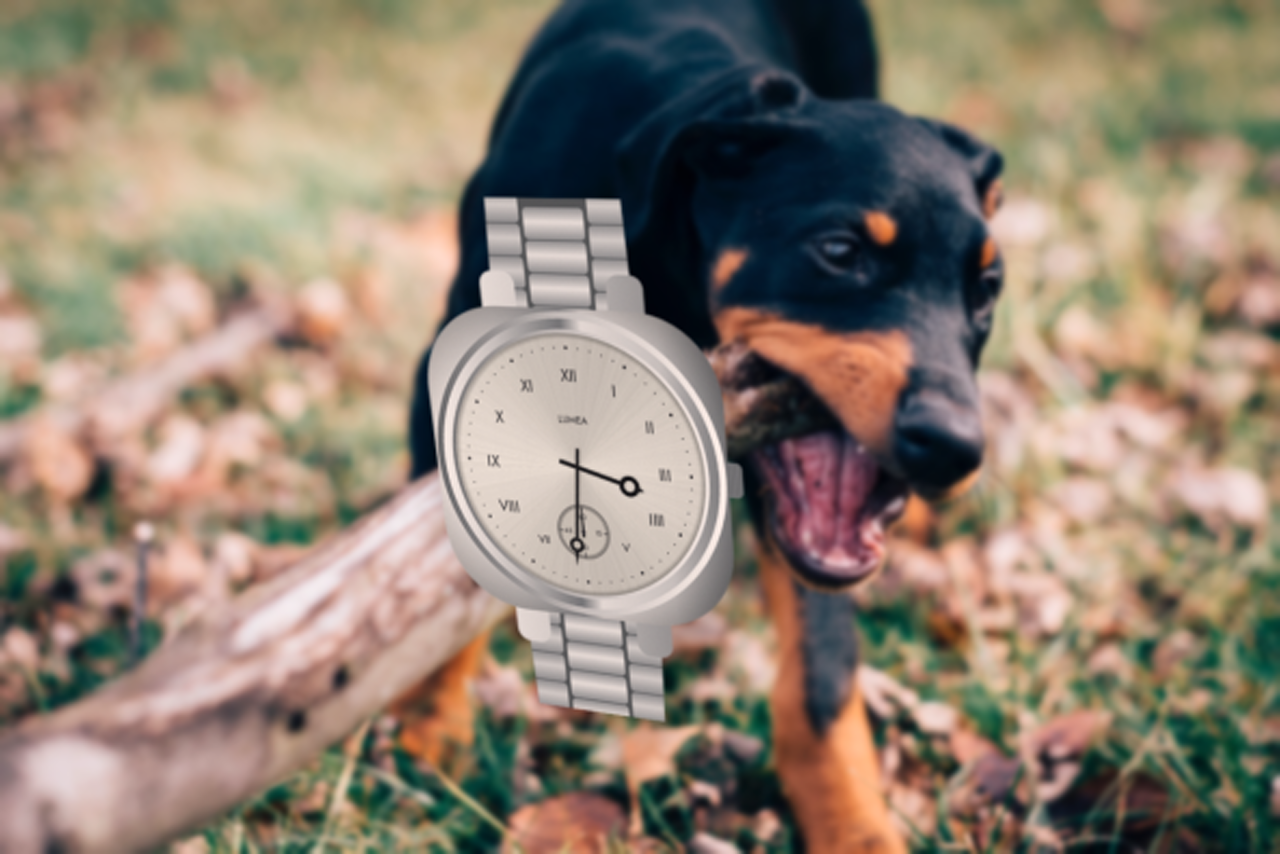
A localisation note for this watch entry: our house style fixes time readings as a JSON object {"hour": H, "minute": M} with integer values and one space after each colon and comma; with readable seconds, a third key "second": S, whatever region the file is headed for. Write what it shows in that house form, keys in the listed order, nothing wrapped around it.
{"hour": 3, "minute": 31}
